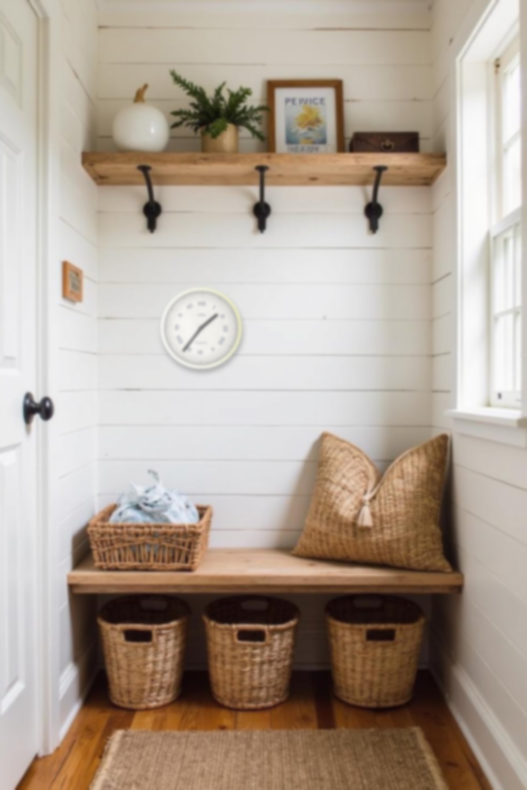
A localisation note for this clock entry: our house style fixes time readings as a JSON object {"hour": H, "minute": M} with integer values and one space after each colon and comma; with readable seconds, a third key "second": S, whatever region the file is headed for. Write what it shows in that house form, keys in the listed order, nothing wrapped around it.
{"hour": 1, "minute": 36}
